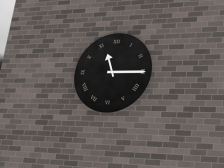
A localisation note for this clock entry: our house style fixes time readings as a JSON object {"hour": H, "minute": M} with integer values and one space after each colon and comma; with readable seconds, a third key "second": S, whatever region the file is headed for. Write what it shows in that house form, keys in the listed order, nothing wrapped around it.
{"hour": 11, "minute": 15}
